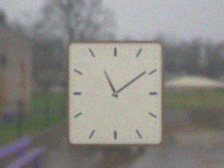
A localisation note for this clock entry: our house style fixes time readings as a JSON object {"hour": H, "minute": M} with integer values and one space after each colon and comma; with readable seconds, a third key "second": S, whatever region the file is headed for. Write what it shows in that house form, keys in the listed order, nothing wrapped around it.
{"hour": 11, "minute": 9}
